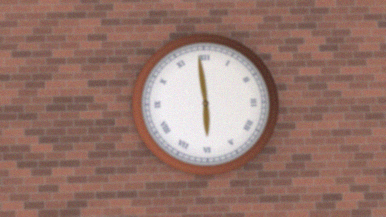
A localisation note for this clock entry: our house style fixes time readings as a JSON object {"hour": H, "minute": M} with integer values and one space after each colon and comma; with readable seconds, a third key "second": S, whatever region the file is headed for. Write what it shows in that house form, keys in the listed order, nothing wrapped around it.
{"hour": 5, "minute": 59}
